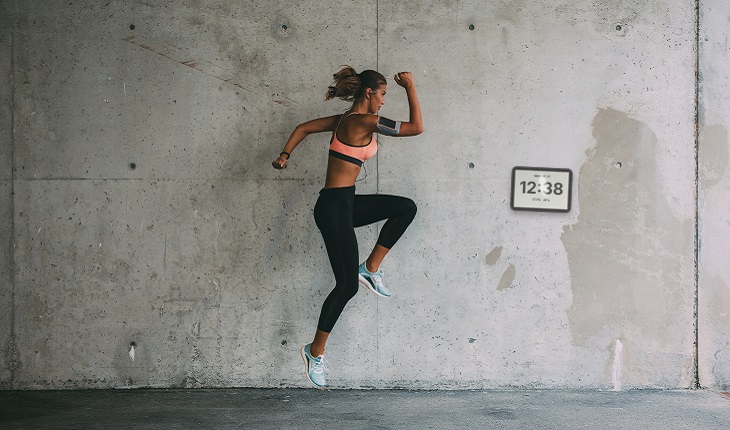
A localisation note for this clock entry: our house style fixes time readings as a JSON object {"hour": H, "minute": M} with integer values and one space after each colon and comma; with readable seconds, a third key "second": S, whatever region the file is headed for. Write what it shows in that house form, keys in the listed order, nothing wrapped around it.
{"hour": 12, "minute": 38}
